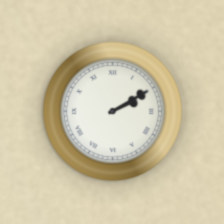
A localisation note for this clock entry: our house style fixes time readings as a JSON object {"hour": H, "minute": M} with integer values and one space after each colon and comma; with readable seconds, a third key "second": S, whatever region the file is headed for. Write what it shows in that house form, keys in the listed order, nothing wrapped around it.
{"hour": 2, "minute": 10}
